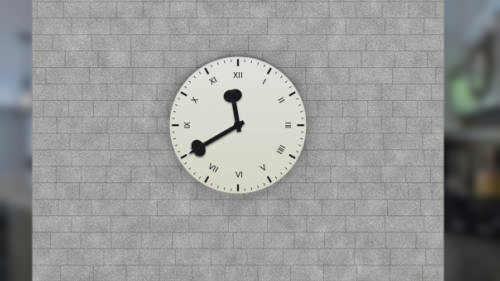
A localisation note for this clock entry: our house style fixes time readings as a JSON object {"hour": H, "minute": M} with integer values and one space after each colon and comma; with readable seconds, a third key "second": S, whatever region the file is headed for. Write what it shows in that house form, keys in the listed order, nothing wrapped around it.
{"hour": 11, "minute": 40}
